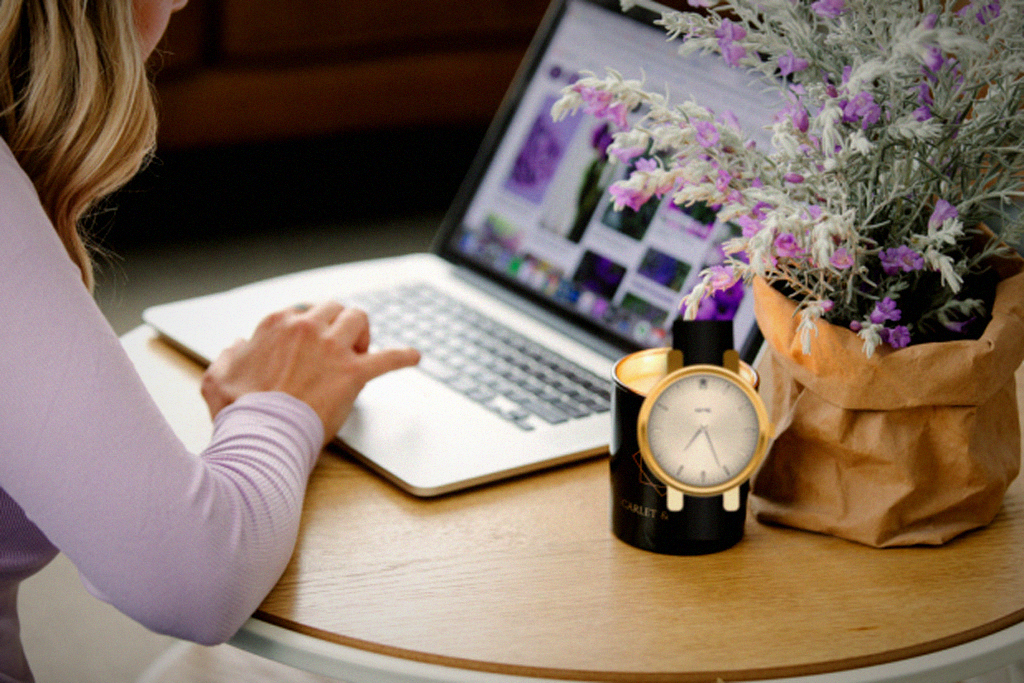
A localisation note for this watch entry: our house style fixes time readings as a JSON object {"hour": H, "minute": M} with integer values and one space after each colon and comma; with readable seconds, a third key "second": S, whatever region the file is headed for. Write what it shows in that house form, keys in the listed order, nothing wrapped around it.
{"hour": 7, "minute": 26}
